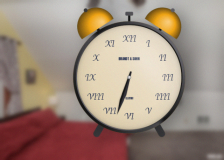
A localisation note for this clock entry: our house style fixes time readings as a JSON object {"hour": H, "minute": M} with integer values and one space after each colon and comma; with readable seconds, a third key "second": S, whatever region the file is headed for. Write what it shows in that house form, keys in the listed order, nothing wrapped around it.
{"hour": 6, "minute": 33}
